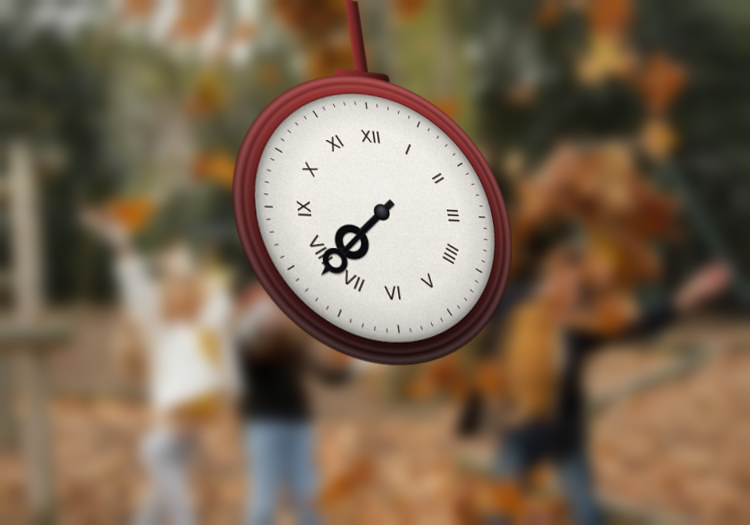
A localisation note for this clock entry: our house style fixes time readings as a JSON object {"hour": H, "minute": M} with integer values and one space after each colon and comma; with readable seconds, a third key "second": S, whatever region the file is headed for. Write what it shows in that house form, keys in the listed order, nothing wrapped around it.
{"hour": 7, "minute": 38}
